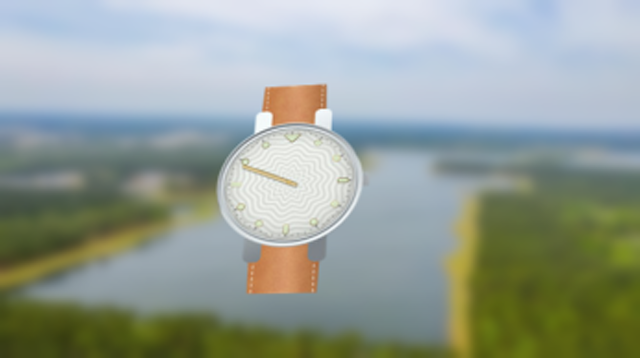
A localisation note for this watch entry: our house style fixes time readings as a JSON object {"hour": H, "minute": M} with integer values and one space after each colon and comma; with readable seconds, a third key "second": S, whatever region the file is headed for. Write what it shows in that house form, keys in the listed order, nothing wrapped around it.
{"hour": 9, "minute": 49}
